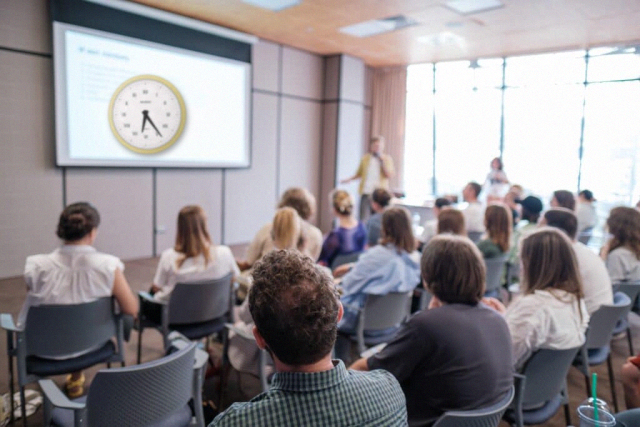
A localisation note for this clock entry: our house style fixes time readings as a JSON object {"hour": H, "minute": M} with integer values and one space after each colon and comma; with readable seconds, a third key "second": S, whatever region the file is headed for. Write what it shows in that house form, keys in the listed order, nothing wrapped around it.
{"hour": 6, "minute": 24}
